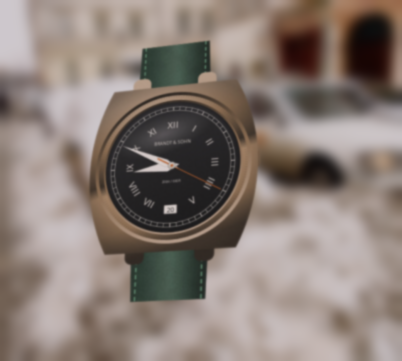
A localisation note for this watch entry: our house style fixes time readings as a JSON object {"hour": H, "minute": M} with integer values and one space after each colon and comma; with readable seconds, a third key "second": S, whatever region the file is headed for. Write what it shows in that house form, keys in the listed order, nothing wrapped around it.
{"hour": 8, "minute": 49, "second": 20}
